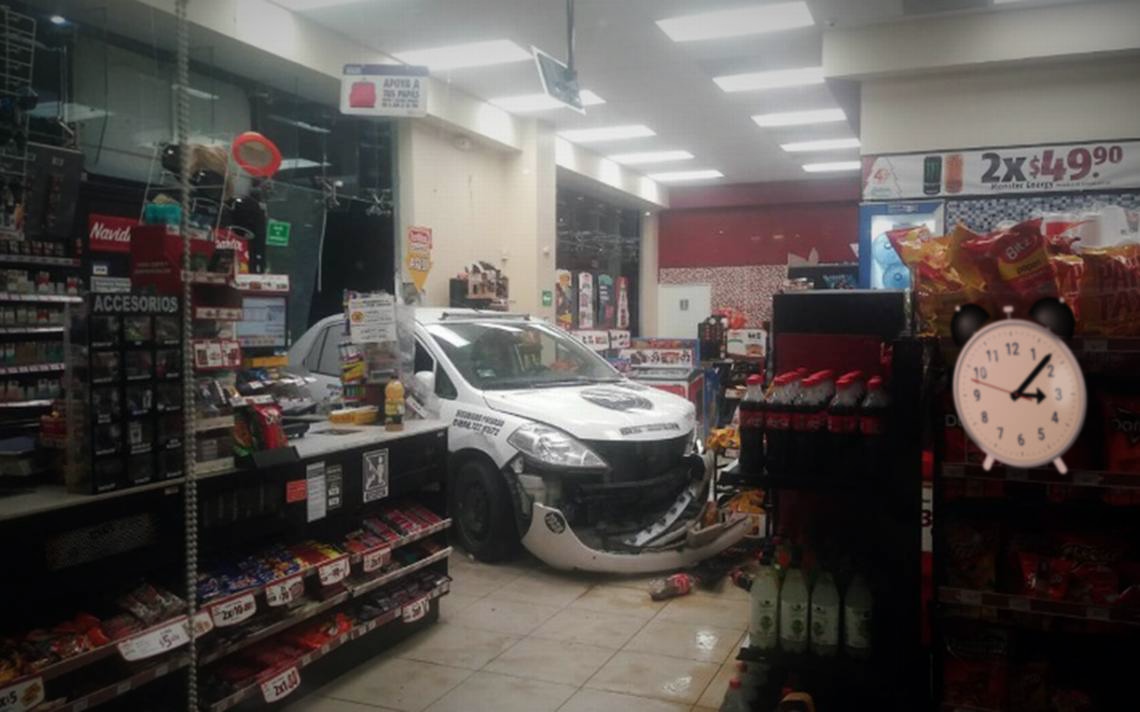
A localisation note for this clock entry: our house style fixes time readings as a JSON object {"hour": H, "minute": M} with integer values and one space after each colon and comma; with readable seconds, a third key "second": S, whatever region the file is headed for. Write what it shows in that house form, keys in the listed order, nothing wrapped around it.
{"hour": 3, "minute": 7, "second": 48}
